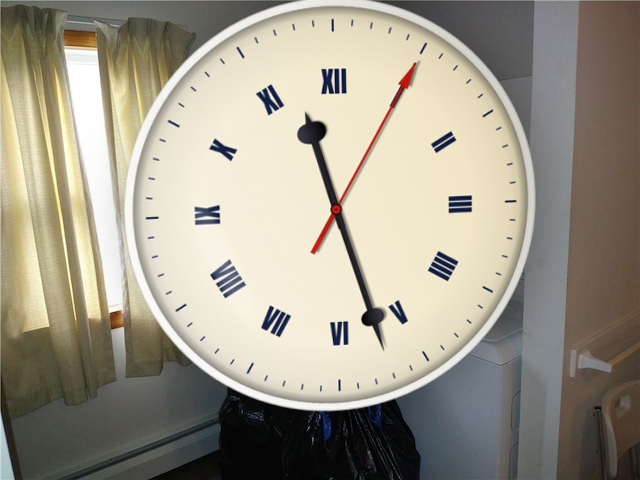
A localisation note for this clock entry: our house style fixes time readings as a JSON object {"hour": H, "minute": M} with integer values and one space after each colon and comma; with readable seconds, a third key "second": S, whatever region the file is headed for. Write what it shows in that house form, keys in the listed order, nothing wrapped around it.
{"hour": 11, "minute": 27, "second": 5}
